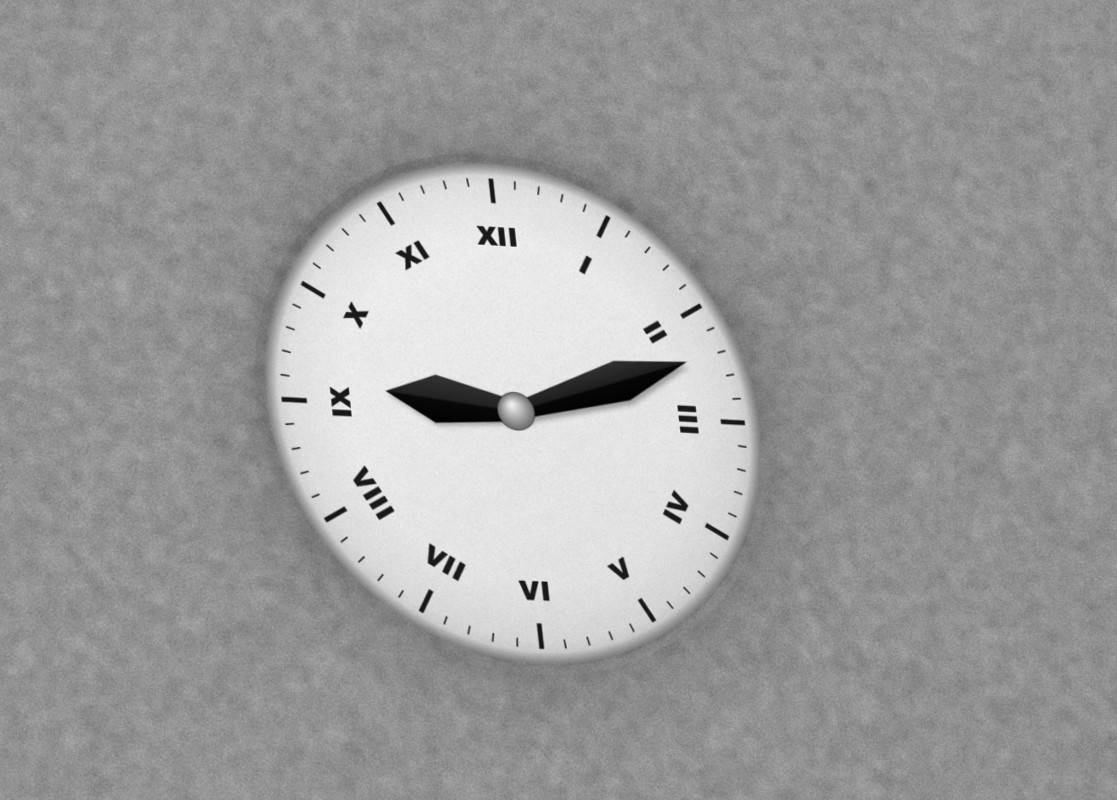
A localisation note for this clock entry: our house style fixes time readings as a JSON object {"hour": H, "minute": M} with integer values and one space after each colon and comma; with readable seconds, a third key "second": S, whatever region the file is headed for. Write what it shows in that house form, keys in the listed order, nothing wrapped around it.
{"hour": 9, "minute": 12}
